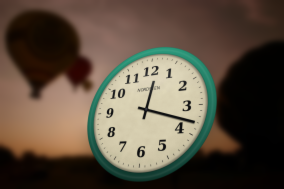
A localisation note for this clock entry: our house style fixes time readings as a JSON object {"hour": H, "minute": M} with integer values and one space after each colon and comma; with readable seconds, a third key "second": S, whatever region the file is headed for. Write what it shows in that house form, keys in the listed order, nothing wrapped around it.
{"hour": 12, "minute": 18}
